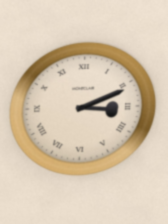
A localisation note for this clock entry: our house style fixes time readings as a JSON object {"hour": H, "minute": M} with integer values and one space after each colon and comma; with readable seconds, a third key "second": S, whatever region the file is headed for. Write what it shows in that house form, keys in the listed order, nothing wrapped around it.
{"hour": 3, "minute": 11}
